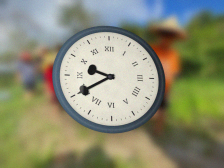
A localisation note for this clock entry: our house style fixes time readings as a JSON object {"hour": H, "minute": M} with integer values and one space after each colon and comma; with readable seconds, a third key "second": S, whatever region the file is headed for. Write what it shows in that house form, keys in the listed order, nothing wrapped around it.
{"hour": 9, "minute": 40}
